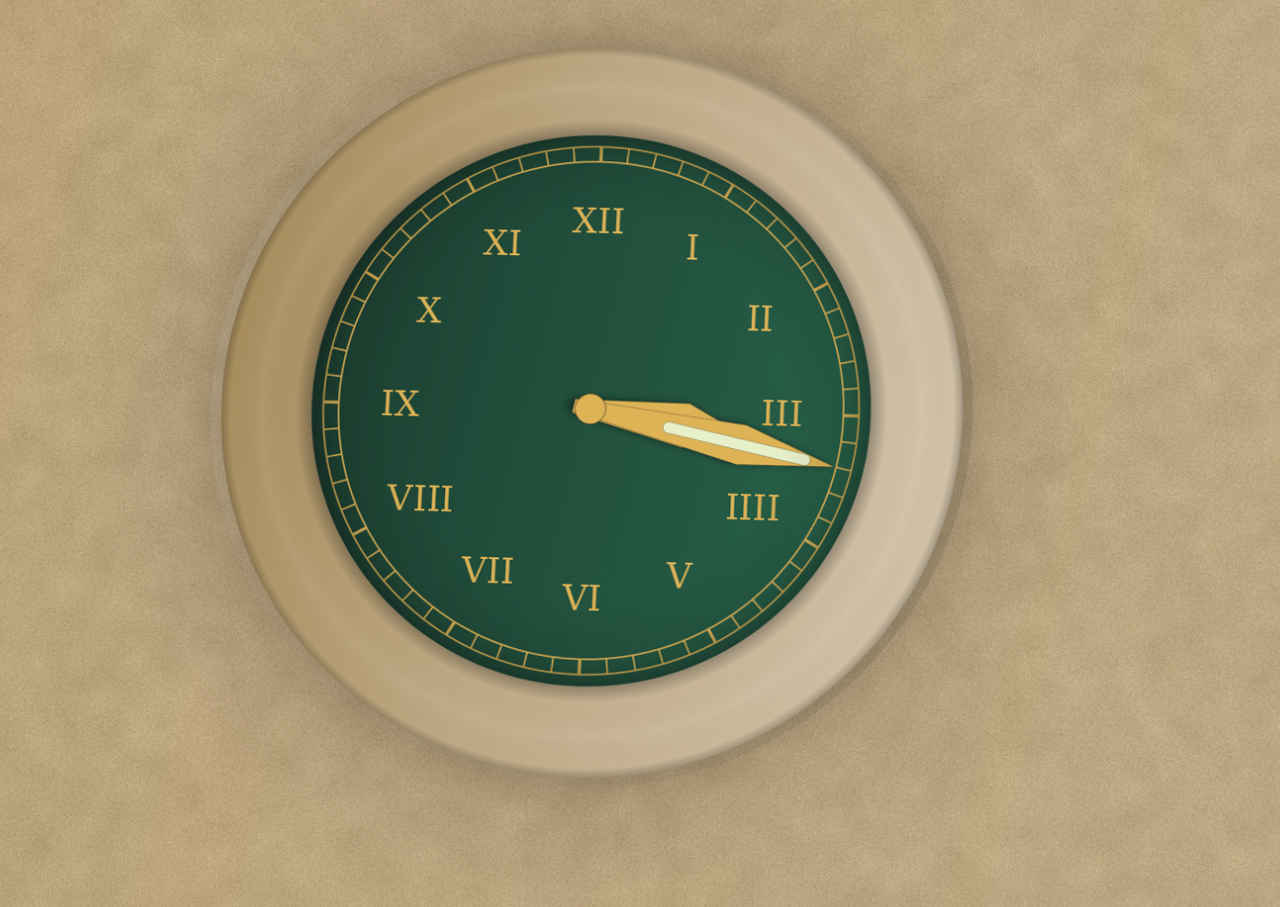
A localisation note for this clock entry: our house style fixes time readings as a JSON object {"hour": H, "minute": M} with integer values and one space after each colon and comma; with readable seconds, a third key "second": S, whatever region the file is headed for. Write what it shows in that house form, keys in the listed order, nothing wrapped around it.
{"hour": 3, "minute": 17}
